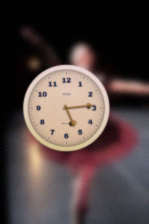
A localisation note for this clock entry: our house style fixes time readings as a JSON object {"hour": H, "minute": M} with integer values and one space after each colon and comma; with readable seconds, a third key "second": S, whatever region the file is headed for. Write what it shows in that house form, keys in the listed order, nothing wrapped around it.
{"hour": 5, "minute": 14}
